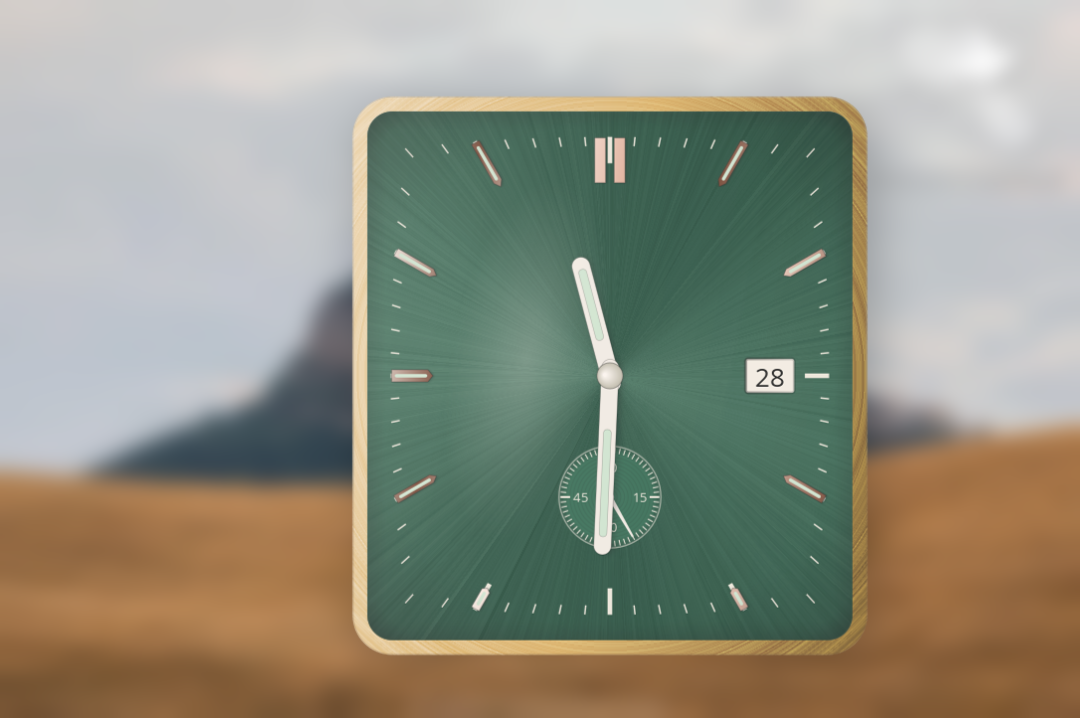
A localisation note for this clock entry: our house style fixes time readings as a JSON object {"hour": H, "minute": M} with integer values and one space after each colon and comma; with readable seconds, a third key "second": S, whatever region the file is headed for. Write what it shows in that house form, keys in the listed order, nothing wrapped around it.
{"hour": 11, "minute": 30, "second": 25}
